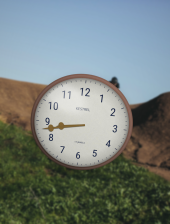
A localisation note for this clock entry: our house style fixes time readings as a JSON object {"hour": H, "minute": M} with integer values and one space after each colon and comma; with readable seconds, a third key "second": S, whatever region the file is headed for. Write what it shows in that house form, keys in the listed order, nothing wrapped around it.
{"hour": 8, "minute": 43}
